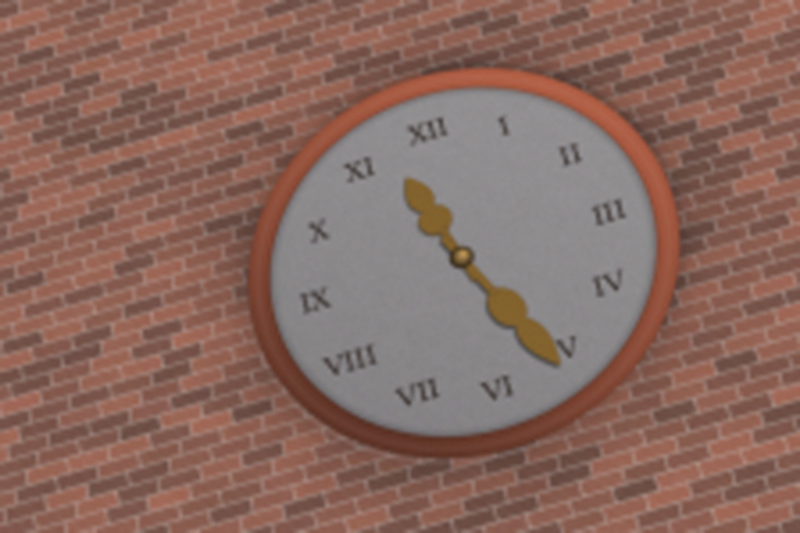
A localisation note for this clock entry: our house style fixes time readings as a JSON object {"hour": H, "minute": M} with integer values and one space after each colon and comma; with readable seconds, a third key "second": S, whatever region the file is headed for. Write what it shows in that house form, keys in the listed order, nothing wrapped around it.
{"hour": 11, "minute": 26}
